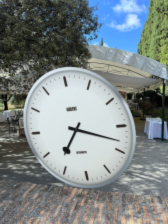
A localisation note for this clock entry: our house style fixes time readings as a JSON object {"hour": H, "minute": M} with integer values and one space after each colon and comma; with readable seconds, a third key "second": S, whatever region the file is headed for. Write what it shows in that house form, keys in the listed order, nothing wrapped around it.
{"hour": 7, "minute": 18}
